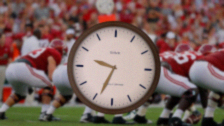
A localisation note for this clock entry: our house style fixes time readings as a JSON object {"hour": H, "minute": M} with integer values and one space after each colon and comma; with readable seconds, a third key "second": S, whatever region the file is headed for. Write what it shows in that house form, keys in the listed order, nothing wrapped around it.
{"hour": 9, "minute": 34}
